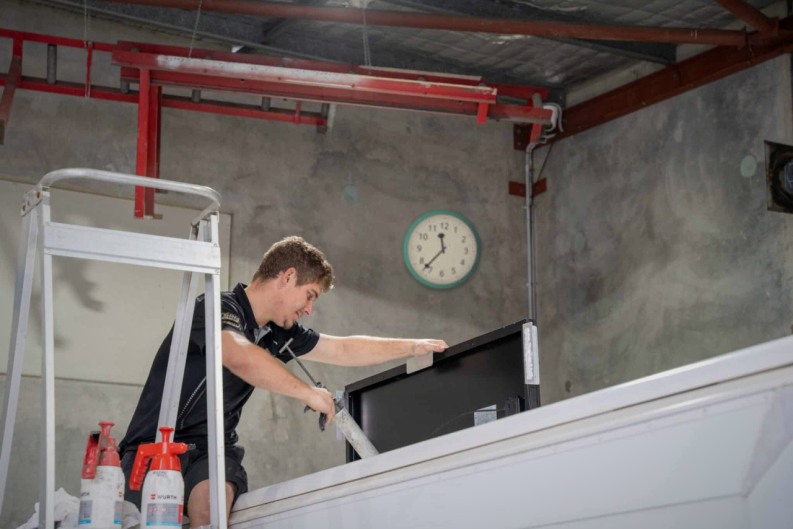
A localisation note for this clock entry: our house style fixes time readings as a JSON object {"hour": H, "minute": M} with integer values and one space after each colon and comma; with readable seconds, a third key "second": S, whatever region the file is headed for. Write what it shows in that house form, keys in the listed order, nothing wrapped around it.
{"hour": 11, "minute": 37}
